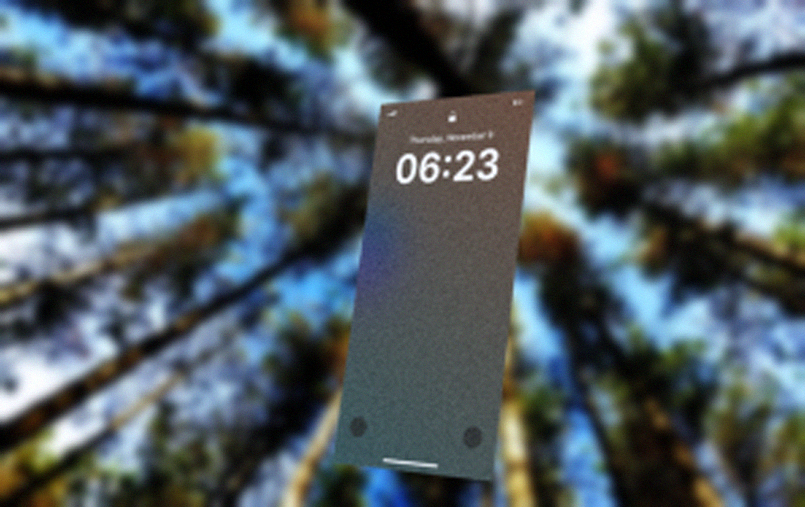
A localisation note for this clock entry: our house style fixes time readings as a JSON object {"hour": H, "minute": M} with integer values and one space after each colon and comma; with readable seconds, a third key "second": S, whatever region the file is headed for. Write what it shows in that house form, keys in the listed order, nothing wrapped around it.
{"hour": 6, "minute": 23}
